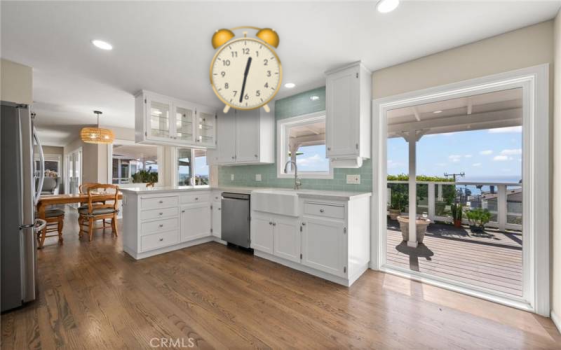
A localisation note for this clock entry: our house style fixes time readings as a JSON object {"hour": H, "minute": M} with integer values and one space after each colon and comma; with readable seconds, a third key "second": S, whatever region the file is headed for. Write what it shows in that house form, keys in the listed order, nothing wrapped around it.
{"hour": 12, "minute": 32}
